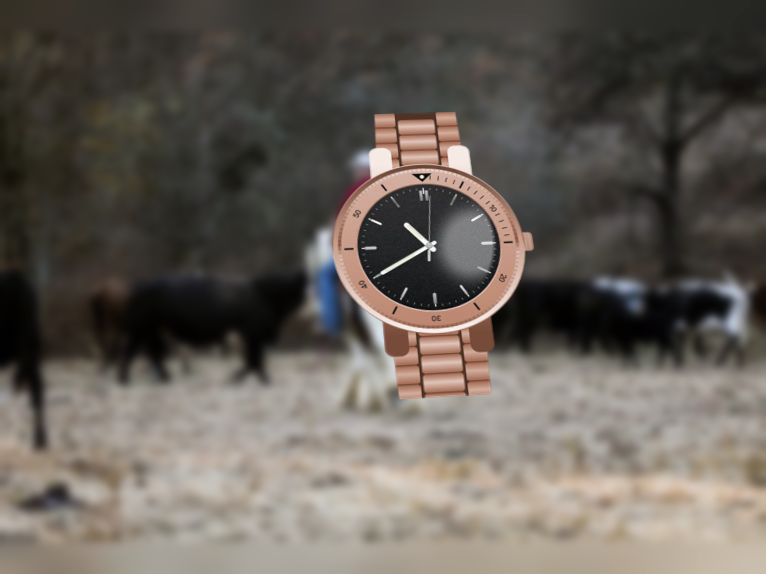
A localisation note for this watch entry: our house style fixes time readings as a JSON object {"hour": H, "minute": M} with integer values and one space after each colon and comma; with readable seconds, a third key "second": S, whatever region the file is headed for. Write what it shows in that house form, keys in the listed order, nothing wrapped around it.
{"hour": 10, "minute": 40, "second": 1}
